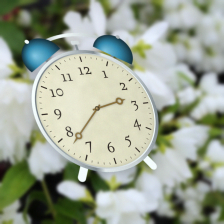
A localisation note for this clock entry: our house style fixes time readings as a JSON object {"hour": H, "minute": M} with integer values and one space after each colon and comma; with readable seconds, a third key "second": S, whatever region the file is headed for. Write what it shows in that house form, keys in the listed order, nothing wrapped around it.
{"hour": 2, "minute": 38}
